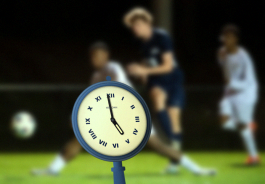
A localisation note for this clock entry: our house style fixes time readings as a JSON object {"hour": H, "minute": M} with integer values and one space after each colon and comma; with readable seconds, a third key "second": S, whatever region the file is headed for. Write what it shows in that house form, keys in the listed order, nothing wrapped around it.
{"hour": 4, "minute": 59}
